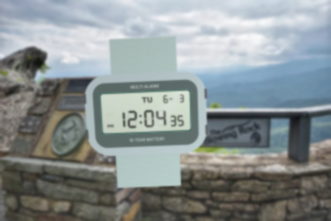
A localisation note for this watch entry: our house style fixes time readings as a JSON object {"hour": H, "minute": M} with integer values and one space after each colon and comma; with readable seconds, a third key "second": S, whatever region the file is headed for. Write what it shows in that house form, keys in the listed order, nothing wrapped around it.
{"hour": 12, "minute": 4, "second": 35}
